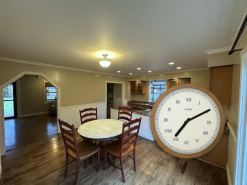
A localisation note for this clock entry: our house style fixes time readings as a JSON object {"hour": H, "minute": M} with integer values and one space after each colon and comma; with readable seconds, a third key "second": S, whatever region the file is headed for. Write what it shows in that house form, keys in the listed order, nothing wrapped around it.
{"hour": 7, "minute": 10}
